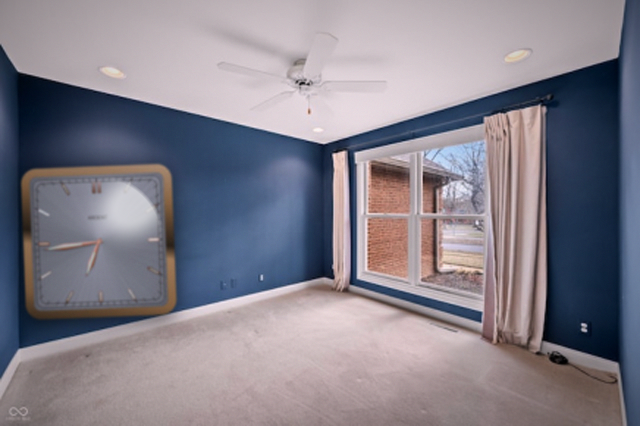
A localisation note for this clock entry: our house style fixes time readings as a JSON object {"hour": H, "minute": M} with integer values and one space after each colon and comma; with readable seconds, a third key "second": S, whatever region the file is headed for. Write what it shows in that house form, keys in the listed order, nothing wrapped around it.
{"hour": 6, "minute": 44}
